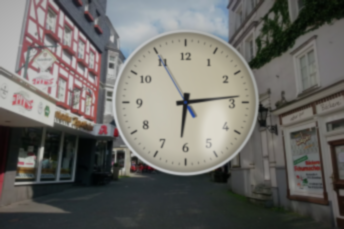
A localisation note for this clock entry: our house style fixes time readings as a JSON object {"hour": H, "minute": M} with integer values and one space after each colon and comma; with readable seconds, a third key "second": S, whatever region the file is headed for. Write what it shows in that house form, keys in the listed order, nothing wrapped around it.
{"hour": 6, "minute": 13, "second": 55}
